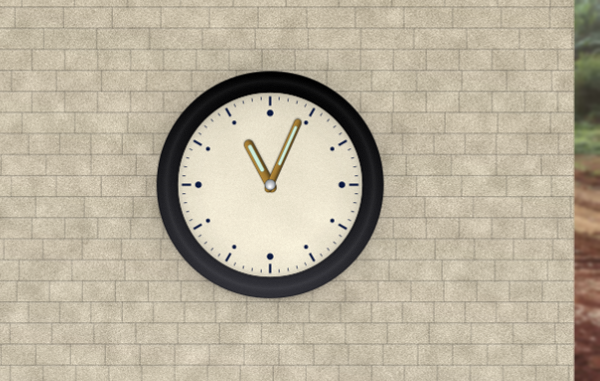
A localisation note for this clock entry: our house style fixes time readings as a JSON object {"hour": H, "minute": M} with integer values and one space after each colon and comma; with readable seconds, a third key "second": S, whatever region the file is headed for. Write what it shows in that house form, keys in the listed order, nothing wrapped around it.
{"hour": 11, "minute": 4}
